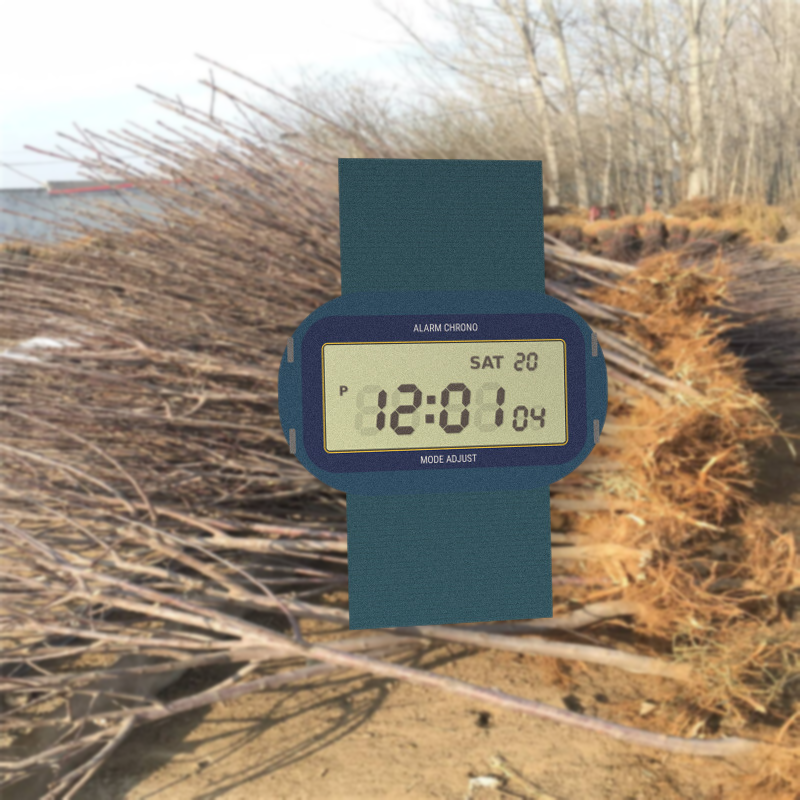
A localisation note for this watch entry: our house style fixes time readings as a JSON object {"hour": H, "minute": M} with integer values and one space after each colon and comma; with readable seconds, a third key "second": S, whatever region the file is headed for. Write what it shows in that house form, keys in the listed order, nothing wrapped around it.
{"hour": 12, "minute": 1, "second": 4}
